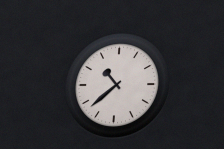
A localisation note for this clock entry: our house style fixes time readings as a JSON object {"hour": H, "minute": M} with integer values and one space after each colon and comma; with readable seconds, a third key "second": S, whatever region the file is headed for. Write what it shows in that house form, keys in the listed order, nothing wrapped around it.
{"hour": 10, "minute": 38}
